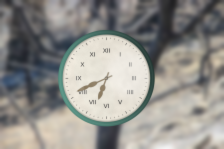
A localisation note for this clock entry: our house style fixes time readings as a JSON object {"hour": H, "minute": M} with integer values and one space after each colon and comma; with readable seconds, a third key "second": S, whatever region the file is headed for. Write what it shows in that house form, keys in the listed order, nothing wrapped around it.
{"hour": 6, "minute": 41}
